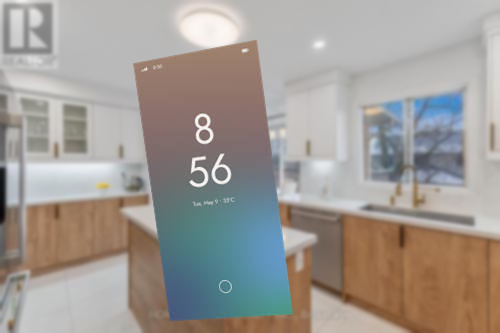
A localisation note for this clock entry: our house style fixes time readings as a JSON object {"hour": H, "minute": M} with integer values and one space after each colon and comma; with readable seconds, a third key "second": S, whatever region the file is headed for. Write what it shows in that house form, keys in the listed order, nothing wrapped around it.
{"hour": 8, "minute": 56}
